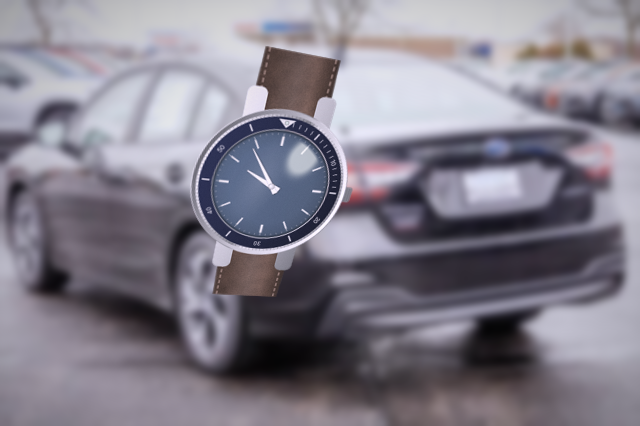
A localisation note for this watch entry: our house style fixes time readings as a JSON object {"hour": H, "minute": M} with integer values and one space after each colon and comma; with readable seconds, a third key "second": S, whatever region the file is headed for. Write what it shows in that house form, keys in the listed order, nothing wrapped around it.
{"hour": 9, "minute": 54}
